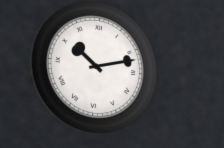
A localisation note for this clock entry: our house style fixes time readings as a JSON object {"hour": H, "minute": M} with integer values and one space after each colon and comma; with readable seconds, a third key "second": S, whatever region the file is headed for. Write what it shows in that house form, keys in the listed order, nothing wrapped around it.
{"hour": 10, "minute": 12}
